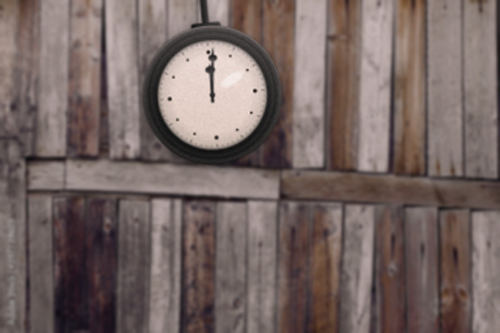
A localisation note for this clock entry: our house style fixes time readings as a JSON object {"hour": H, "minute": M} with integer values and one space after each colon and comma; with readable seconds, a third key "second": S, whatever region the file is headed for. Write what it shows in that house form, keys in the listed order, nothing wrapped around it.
{"hour": 12, "minute": 1}
